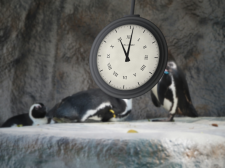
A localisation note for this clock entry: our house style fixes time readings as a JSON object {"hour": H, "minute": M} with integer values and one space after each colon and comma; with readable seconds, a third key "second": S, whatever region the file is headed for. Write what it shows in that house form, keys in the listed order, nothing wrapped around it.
{"hour": 11, "minute": 1}
